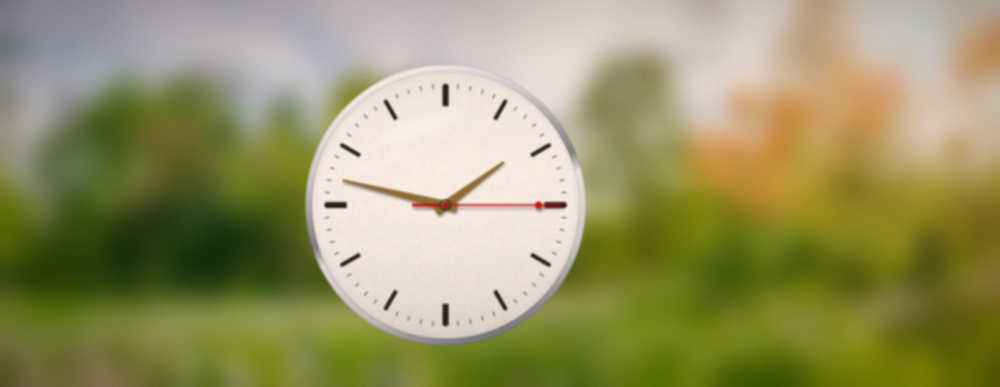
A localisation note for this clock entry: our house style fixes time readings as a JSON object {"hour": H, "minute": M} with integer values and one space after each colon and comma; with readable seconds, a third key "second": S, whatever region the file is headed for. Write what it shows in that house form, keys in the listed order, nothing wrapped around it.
{"hour": 1, "minute": 47, "second": 15}
